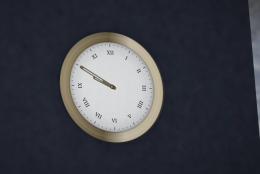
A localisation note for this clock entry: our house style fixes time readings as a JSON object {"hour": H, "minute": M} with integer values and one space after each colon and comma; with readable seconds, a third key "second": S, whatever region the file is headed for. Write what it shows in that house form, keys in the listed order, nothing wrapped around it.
{"hour": 9, "minute": 50}
